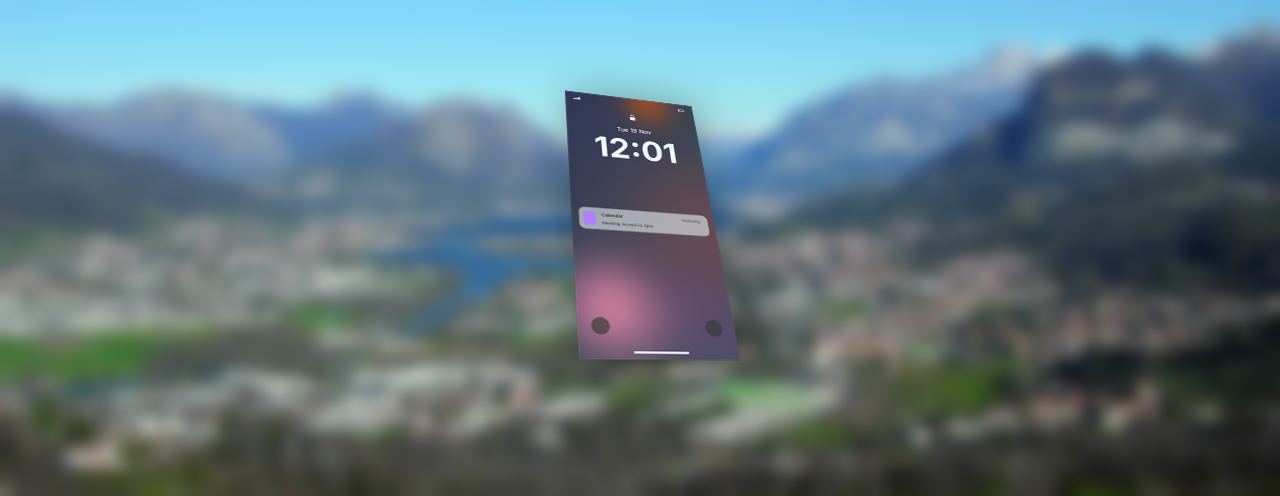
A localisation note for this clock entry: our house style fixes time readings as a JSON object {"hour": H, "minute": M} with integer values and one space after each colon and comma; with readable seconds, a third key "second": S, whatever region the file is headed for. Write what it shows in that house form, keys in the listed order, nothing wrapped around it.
{"hour": 12, "minute": 1}
